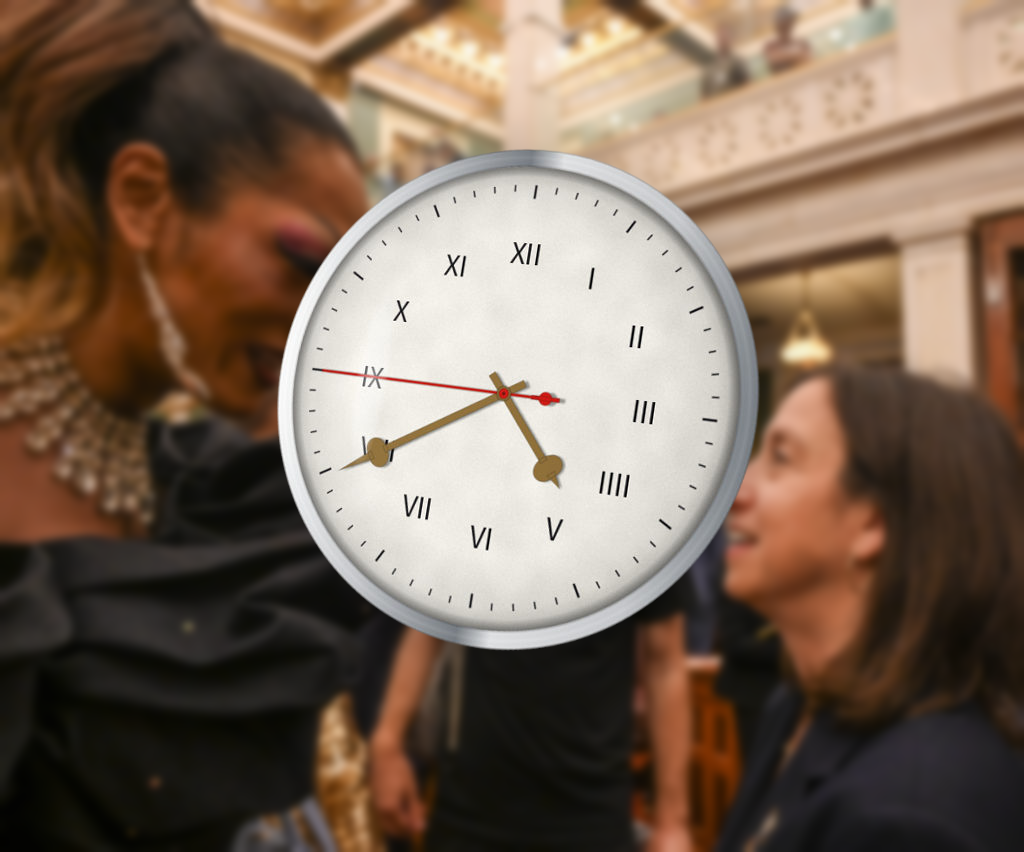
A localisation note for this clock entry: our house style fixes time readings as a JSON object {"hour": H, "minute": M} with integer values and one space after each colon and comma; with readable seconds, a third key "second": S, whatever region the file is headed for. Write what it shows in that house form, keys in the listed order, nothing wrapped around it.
{"hour": 4, "minute": 39, "second": 45}
